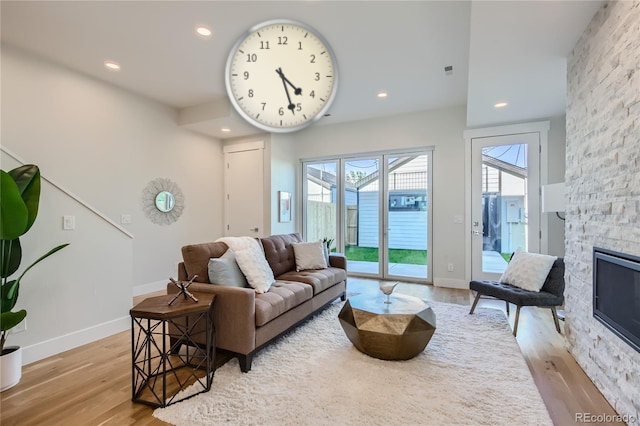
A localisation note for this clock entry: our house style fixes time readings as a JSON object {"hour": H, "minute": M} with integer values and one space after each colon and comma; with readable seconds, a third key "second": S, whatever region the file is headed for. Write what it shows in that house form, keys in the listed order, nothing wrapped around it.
{"hour": 4, "minute": 27}
